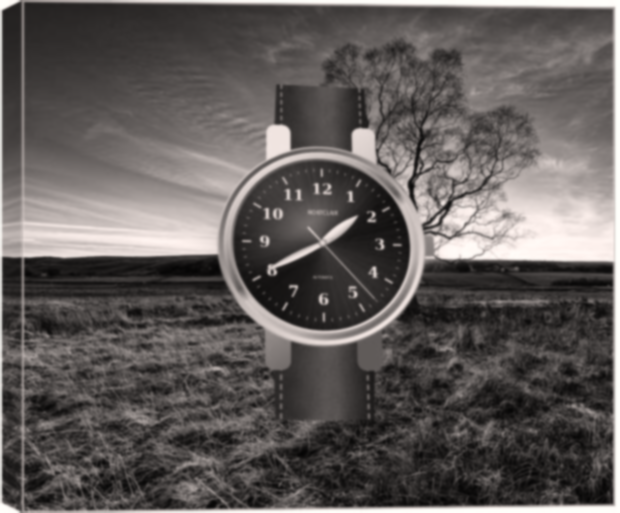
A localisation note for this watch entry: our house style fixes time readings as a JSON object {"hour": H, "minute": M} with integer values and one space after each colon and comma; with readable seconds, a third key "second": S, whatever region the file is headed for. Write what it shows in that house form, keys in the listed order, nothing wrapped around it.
{"hour": 1, "minute": 40, "second": 23}
